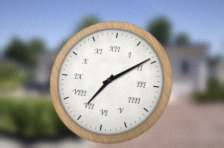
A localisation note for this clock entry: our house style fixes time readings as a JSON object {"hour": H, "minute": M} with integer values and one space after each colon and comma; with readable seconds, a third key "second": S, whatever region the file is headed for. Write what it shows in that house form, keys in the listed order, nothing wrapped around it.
{"hour": 7, "minute": 9}
